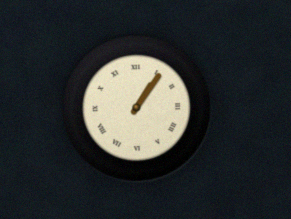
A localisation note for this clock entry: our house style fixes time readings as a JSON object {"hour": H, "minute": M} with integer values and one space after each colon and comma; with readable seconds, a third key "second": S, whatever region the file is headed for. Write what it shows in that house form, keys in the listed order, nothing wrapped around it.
{"hour": 1, "minute": 6}
